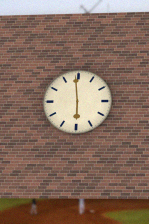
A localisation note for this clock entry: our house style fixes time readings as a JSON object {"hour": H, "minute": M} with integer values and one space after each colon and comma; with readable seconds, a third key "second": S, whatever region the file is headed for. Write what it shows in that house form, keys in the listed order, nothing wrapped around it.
{"hour": 5, "minute": 59}
